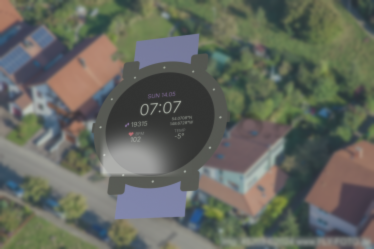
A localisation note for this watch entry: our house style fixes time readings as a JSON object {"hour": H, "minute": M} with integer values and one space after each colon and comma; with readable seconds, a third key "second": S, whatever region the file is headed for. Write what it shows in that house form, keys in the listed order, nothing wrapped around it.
{"hour": 7, "minute": 7}
